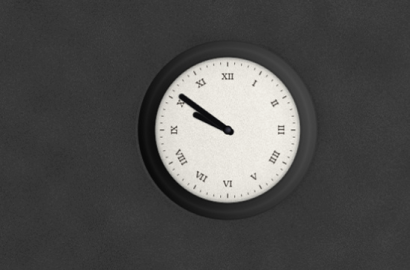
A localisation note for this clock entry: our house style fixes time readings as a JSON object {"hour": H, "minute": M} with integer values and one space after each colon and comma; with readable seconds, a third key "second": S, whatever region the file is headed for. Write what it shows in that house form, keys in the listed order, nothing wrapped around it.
{"hour": 9, "minute": 51}
